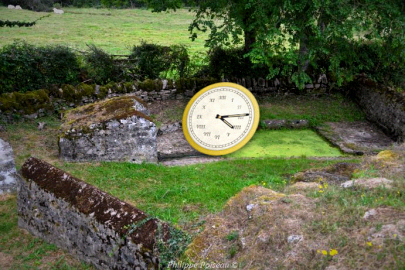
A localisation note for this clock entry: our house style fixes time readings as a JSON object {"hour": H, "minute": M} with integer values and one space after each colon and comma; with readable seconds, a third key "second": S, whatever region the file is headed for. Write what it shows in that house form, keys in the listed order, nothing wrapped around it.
{"hour": 4, "minute": 14}
